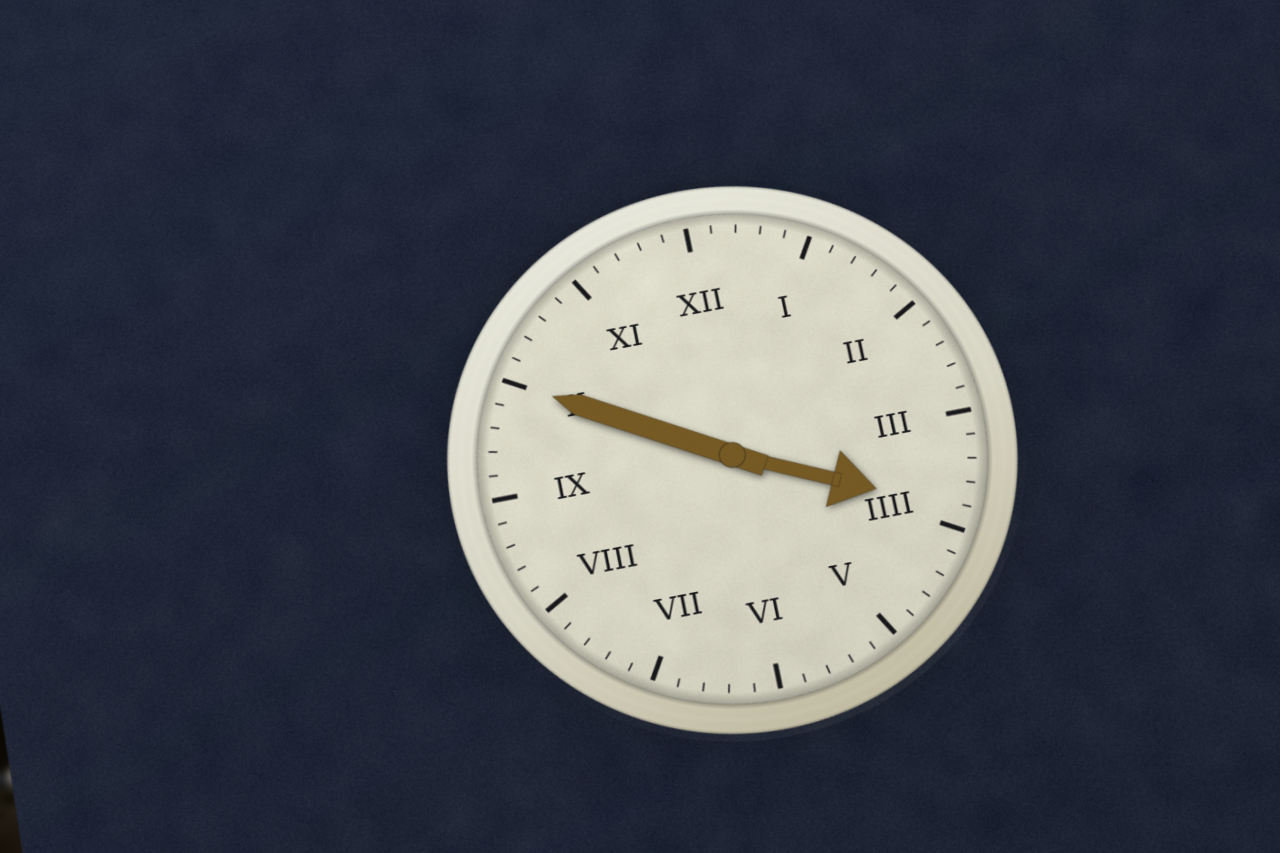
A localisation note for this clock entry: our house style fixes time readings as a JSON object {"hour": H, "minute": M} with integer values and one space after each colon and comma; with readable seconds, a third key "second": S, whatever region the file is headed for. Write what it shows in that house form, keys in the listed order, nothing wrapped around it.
{"hour": 3, "minute": 50}
